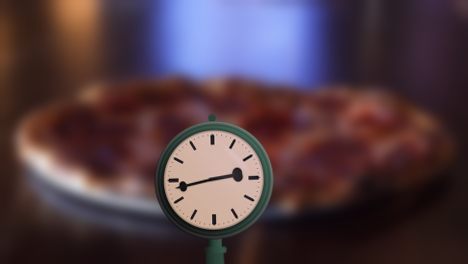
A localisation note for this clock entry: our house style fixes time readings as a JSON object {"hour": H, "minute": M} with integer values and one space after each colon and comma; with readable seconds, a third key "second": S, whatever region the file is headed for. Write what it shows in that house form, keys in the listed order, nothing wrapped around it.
{"hour": 2, "minute": 43}
